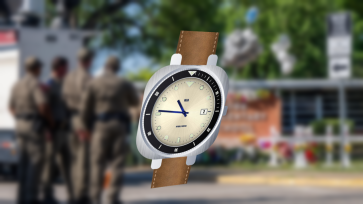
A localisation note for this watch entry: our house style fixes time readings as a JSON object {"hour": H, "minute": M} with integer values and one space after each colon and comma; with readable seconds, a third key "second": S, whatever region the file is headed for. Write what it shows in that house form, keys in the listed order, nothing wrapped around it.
{"hour": 10, "minute": 46}
